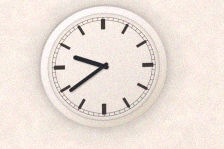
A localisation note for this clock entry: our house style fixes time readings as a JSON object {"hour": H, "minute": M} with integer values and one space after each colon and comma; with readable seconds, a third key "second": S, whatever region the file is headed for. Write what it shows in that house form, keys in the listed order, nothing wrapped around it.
{"hour": 9, "minute": 39}
